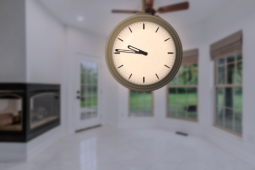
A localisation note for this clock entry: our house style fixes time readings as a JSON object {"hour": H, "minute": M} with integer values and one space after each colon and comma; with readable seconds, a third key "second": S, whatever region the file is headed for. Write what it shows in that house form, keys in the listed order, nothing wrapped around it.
{"hour": 9, "minute": 46}
